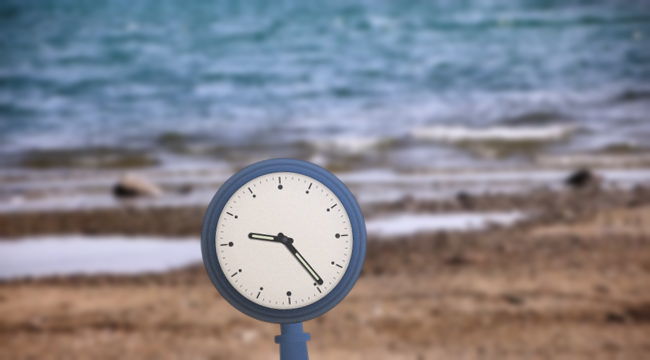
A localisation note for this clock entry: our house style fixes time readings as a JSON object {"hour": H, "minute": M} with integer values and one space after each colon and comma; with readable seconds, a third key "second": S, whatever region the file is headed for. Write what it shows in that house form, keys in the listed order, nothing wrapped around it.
{"hour": 9, "minute": 24}
